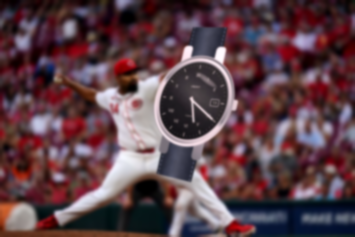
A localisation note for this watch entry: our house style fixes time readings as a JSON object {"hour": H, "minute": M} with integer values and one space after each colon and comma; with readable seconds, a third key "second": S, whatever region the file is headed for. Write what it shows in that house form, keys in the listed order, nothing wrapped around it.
{"hour": 5, "minute": 20}
